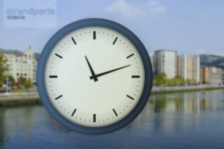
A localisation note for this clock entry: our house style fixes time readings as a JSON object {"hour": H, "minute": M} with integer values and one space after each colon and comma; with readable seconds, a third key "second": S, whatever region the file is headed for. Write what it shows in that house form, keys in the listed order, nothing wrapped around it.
{"hour": 11, "minute": 12}
